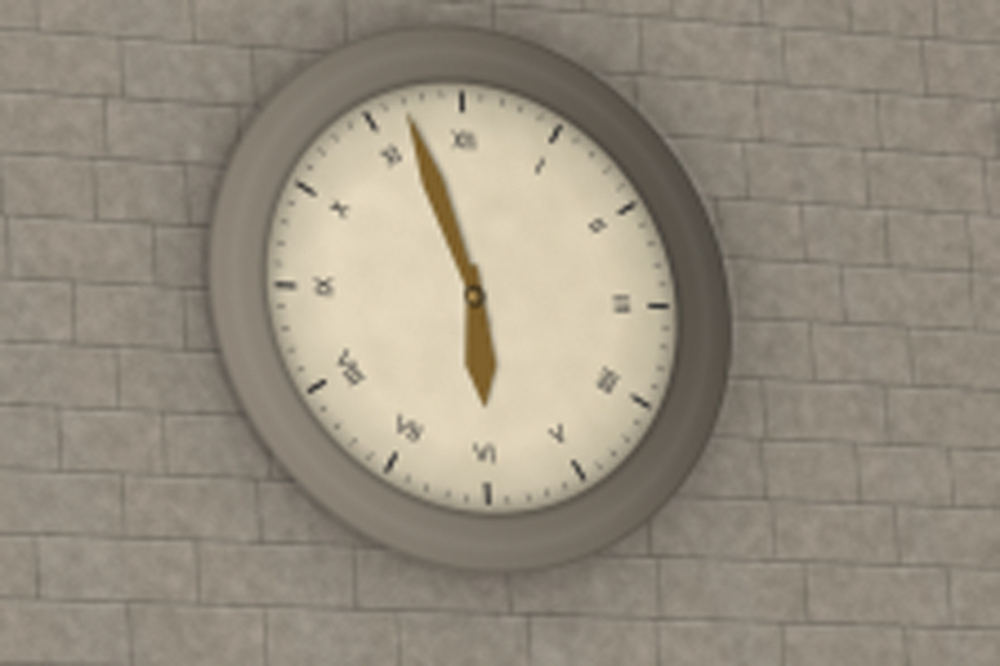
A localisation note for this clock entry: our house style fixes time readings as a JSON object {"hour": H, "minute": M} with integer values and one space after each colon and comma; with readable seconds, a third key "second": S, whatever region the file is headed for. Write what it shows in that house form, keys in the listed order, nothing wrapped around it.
{"hour": 5, "minute": 57}
